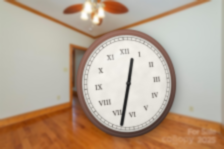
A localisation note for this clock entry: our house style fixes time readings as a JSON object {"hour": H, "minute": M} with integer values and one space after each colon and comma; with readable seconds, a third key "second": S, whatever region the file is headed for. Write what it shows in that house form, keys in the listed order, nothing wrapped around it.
{"hour": 12, "minute": 33}
